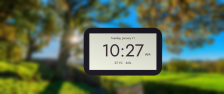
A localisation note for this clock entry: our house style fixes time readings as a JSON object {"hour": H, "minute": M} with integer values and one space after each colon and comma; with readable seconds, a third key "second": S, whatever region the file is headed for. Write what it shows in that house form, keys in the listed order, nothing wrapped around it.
{"hour": 10, "minute": 27}
